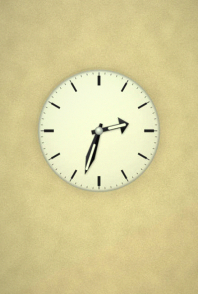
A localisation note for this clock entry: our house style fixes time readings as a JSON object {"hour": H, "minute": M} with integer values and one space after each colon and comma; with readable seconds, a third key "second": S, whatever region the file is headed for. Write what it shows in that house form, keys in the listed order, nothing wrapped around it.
{"hour": 2, "minute": 33}
